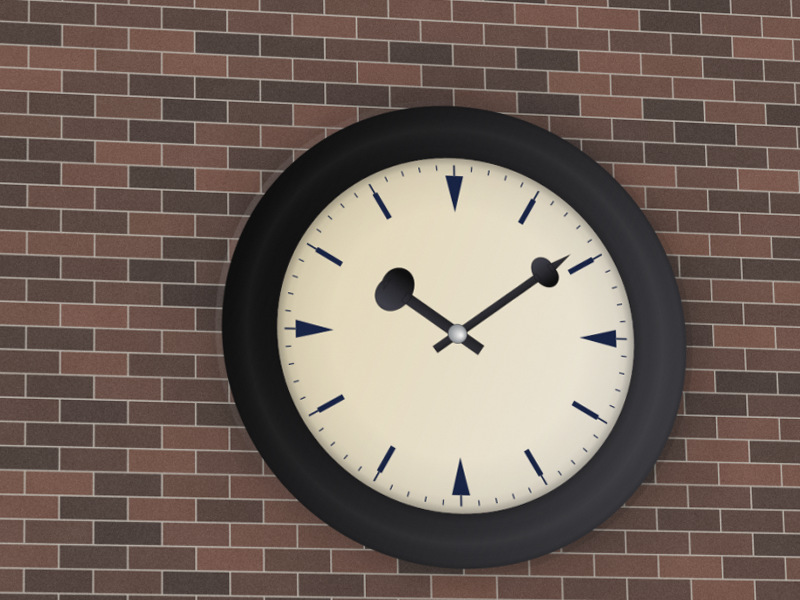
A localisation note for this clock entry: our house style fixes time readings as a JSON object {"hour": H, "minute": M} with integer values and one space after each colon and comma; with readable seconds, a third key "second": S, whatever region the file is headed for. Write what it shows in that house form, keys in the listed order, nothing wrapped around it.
{"hour": 10, "minute": 9}
